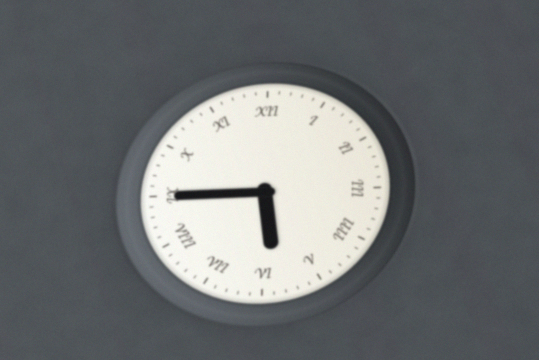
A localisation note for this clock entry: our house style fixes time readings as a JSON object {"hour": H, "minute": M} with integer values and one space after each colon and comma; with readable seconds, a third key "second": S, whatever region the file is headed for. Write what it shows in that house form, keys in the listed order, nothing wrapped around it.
{"hour": 5, "minute": 45}
